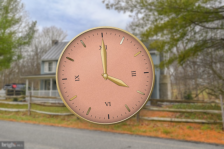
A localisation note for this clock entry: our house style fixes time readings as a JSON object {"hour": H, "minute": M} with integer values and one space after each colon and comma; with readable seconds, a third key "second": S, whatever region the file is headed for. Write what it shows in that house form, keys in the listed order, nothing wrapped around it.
{"hour": 4, "minute": 0}
